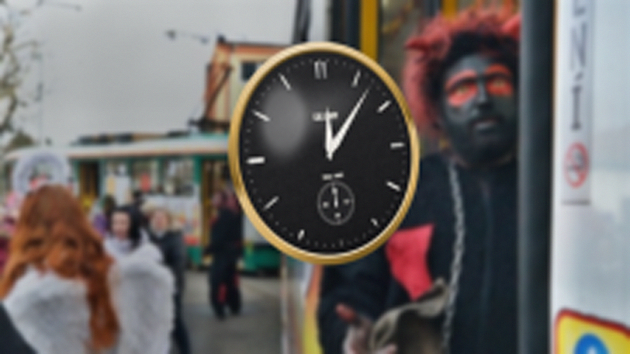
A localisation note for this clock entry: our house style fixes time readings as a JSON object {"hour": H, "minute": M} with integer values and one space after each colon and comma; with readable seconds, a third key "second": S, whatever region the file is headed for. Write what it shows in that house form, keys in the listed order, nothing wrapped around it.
{"hour": 12, "minute": 7}
